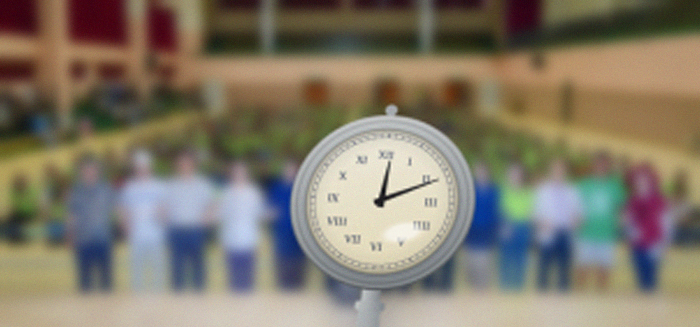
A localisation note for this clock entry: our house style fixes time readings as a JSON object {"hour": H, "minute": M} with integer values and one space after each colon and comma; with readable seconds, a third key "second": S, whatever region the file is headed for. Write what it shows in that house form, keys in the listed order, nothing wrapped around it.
{"hour": 12, "minute": 11}
